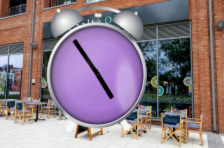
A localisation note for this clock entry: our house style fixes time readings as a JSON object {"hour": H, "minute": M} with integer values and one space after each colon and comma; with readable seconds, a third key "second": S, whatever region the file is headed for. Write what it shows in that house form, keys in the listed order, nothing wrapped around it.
{"hour": 4, "minute": 54}
